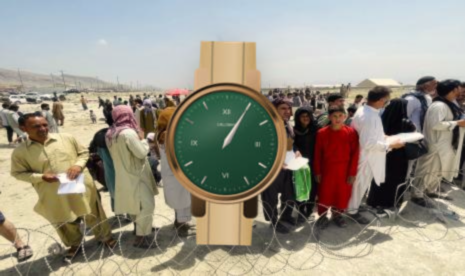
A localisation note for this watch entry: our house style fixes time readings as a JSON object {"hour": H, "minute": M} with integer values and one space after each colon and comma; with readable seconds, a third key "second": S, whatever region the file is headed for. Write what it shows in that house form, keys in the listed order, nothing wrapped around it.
{"hour": 1, "minute": 5}
